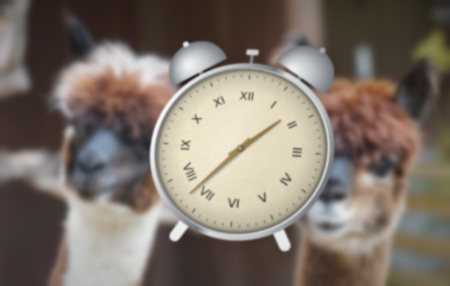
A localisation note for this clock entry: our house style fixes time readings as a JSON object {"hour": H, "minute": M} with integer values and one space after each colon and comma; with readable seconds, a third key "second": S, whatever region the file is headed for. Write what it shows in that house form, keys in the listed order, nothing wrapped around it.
{"hour": 1, "minute": 37}
